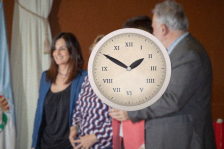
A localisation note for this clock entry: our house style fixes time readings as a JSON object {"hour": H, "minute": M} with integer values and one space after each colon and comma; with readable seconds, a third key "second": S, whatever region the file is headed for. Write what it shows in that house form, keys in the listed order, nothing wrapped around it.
{"hour": 1, "minute": 50}
